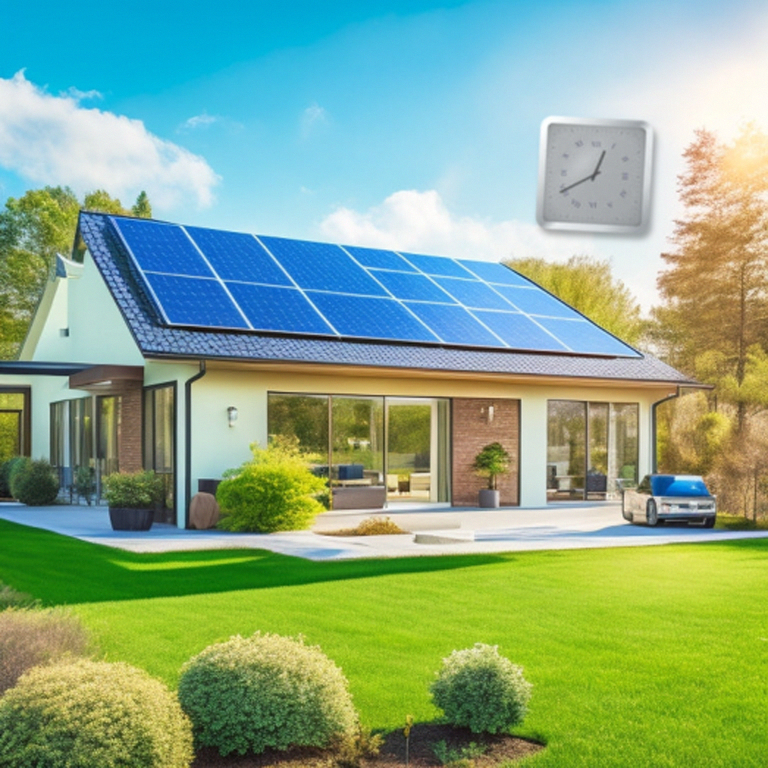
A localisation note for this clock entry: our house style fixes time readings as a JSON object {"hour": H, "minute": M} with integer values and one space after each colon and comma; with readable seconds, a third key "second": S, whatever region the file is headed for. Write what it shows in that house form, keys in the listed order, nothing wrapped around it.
{"hour": 12, "minute": 40}
